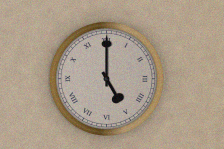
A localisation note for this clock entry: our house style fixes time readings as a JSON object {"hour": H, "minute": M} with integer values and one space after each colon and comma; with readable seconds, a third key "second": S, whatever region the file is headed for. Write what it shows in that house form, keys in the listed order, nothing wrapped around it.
{"hour": 5, "minute": 0}
